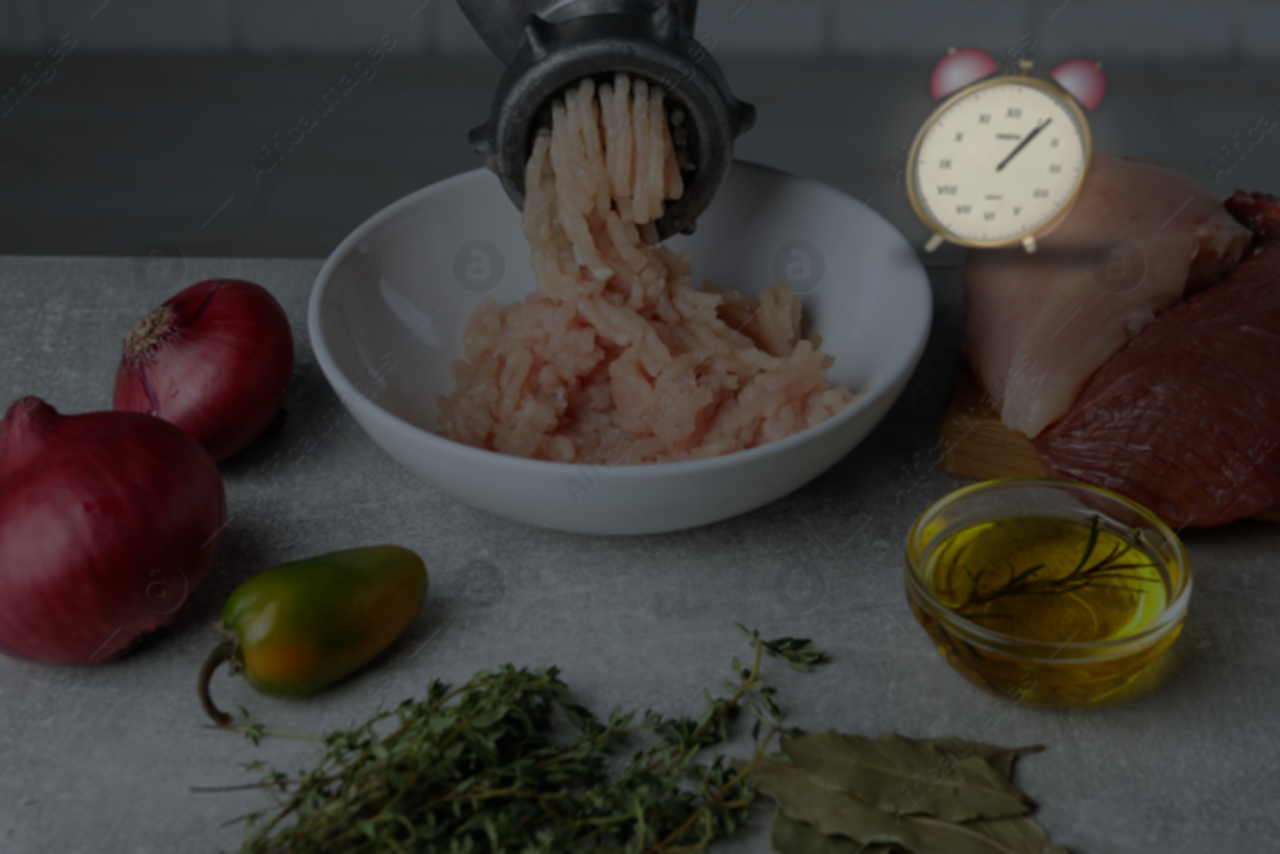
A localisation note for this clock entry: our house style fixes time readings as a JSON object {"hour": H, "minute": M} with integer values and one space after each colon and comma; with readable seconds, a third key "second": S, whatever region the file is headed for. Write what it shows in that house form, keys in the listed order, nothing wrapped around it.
{"hour": 1, "minute": 6}
